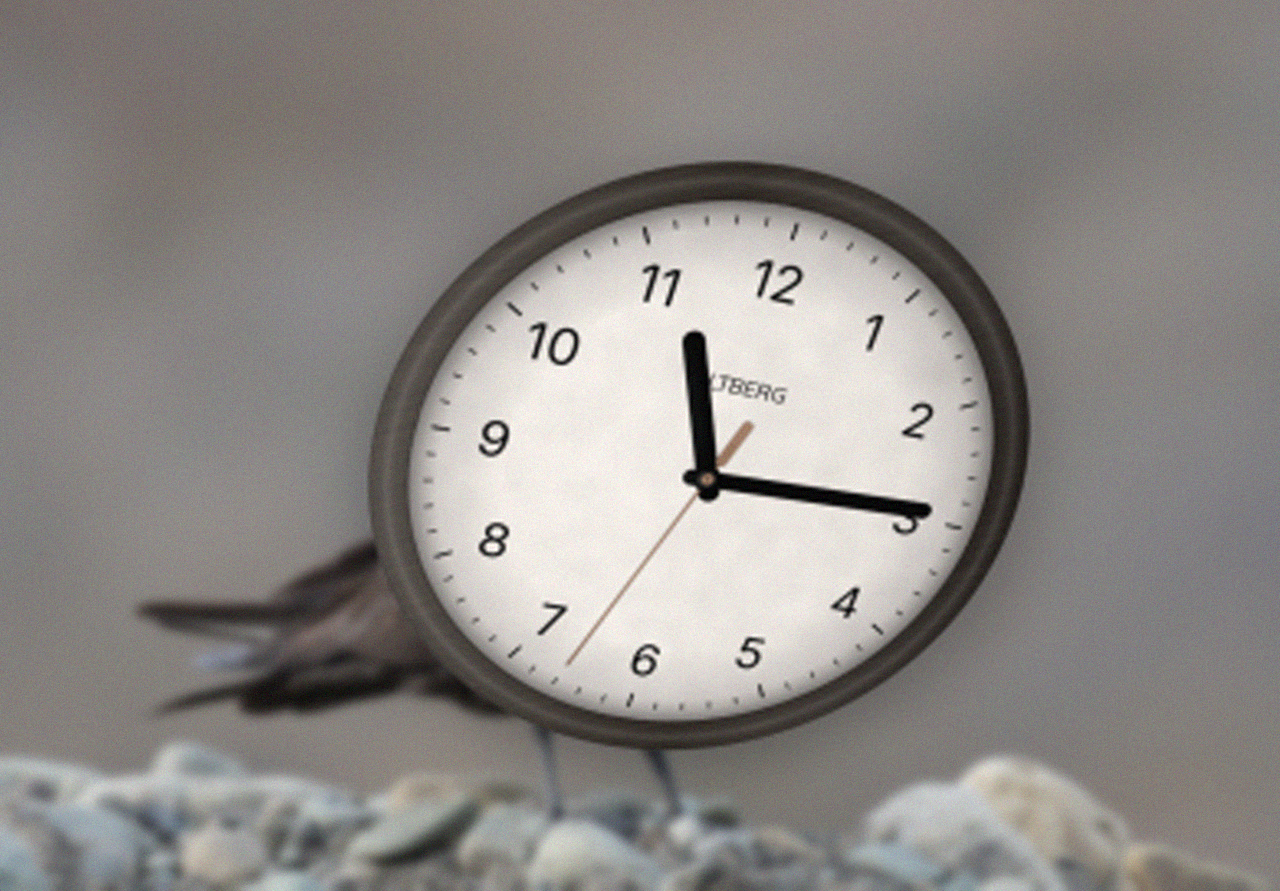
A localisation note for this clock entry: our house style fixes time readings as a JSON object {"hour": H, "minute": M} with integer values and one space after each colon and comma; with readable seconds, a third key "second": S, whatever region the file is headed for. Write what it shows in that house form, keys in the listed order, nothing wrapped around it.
{"hour": 11, "minute": 14, "second": 33}
